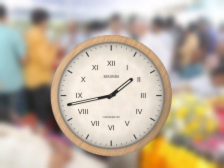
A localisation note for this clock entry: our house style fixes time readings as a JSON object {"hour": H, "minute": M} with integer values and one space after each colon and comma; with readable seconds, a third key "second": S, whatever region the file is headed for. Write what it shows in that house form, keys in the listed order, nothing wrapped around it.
{"hour": 1, "minute": 43}
